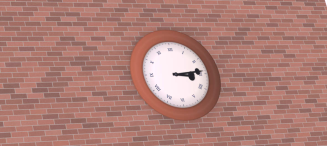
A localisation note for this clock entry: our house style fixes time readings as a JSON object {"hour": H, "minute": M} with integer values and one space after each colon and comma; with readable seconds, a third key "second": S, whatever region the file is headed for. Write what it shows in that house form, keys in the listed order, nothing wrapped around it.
{"hour": 3, "minute": 14}
